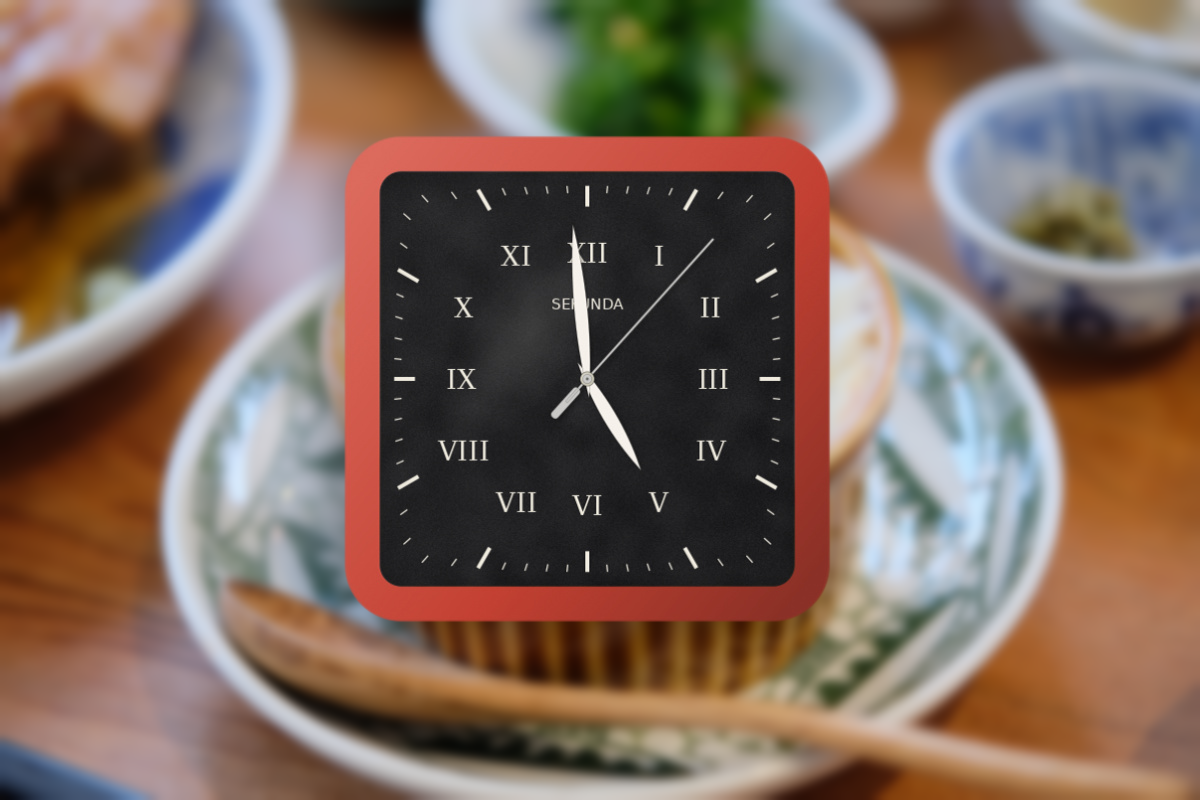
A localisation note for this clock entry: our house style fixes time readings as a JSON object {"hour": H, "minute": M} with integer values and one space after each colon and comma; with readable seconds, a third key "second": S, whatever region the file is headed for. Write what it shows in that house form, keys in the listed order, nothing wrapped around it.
{"hour": 4, "minute": 59, "second": 7}
